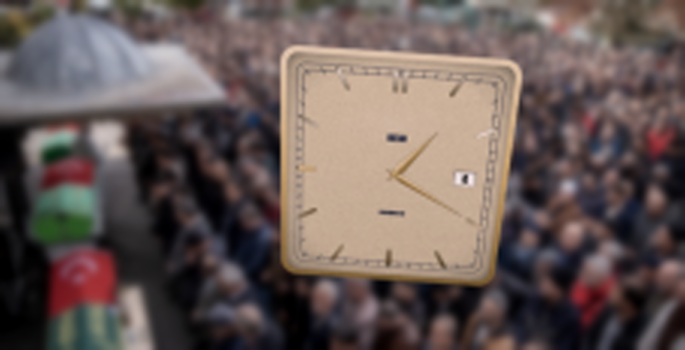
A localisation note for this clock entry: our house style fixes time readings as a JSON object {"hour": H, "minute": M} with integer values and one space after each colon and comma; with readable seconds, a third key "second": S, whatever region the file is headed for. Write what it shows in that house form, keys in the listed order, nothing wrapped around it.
{"hour": 1, "minute": 20}
